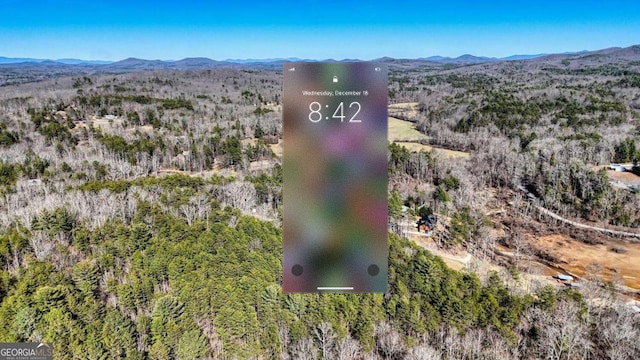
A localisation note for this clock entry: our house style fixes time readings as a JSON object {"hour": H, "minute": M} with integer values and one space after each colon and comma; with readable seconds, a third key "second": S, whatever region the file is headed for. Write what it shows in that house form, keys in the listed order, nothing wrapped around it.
{"hour": 8, "minute": 42}
